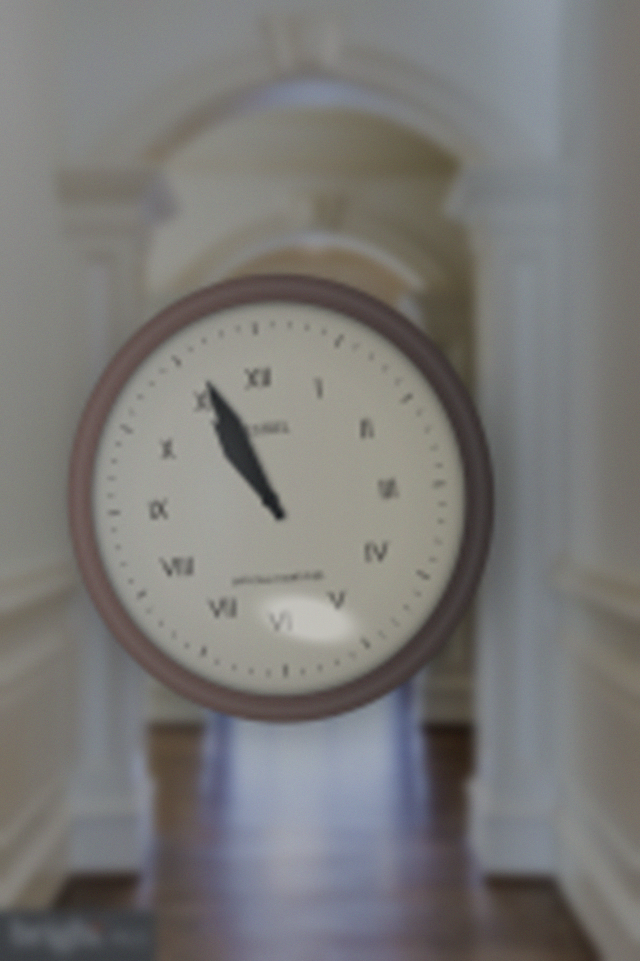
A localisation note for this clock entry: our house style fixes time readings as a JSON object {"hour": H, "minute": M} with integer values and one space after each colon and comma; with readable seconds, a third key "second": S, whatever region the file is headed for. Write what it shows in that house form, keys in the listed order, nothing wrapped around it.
{"hour": 10, "minute": 56}
